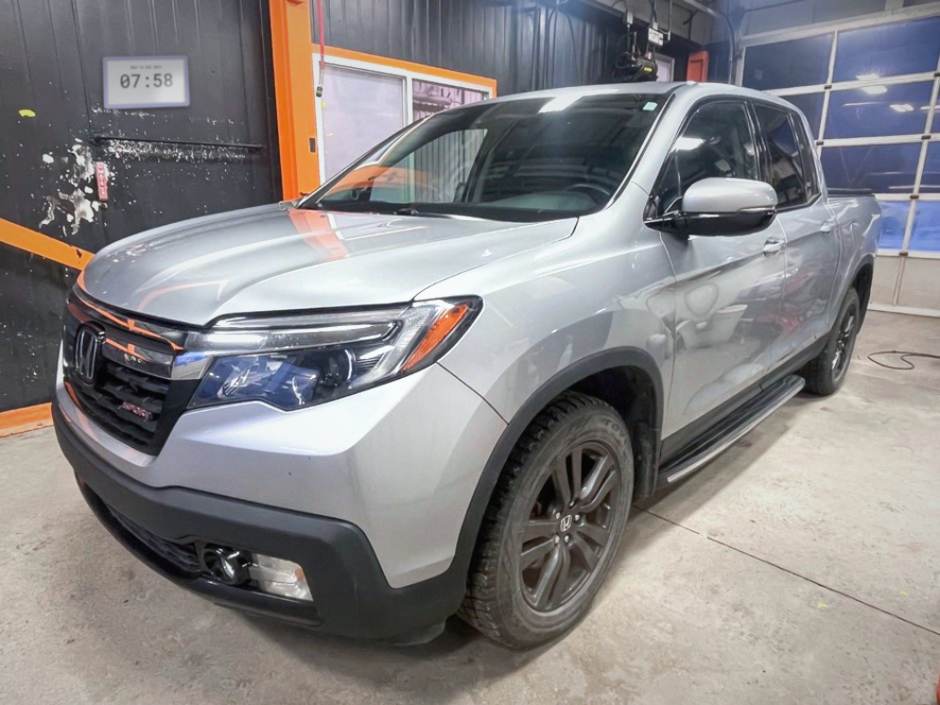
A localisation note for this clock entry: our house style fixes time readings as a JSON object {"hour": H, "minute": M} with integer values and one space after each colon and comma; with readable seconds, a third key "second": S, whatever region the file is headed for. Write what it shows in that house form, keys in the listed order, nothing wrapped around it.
{"hour": 7, "minute": 58}
